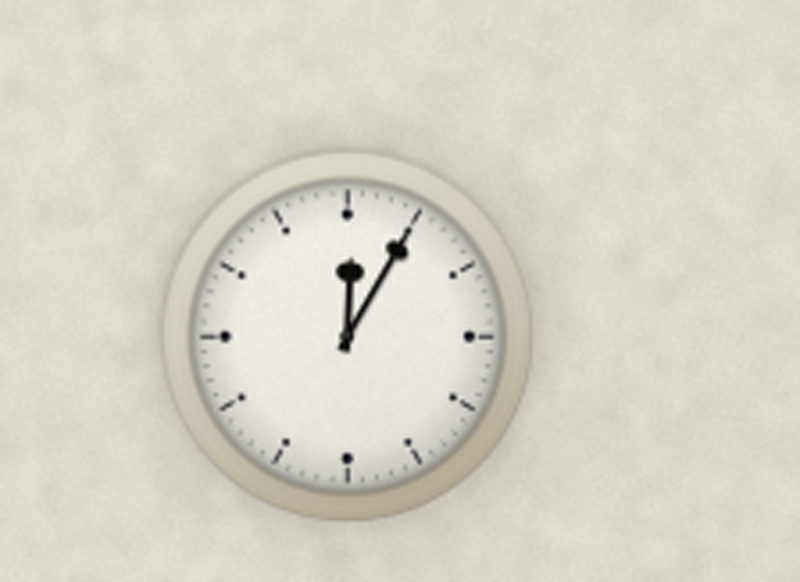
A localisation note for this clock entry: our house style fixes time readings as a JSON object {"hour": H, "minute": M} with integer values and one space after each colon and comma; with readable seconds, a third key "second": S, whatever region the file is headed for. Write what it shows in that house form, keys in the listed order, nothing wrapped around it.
{"hour": 12, "minute": 5}
